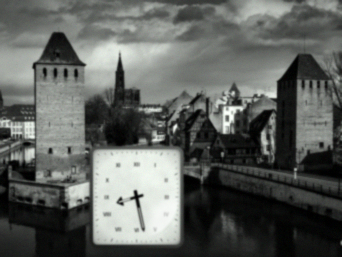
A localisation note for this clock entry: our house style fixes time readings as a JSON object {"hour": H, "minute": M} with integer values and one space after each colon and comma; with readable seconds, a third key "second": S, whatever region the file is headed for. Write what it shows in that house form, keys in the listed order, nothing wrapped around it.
{"hour": 8, "minute": 28}
